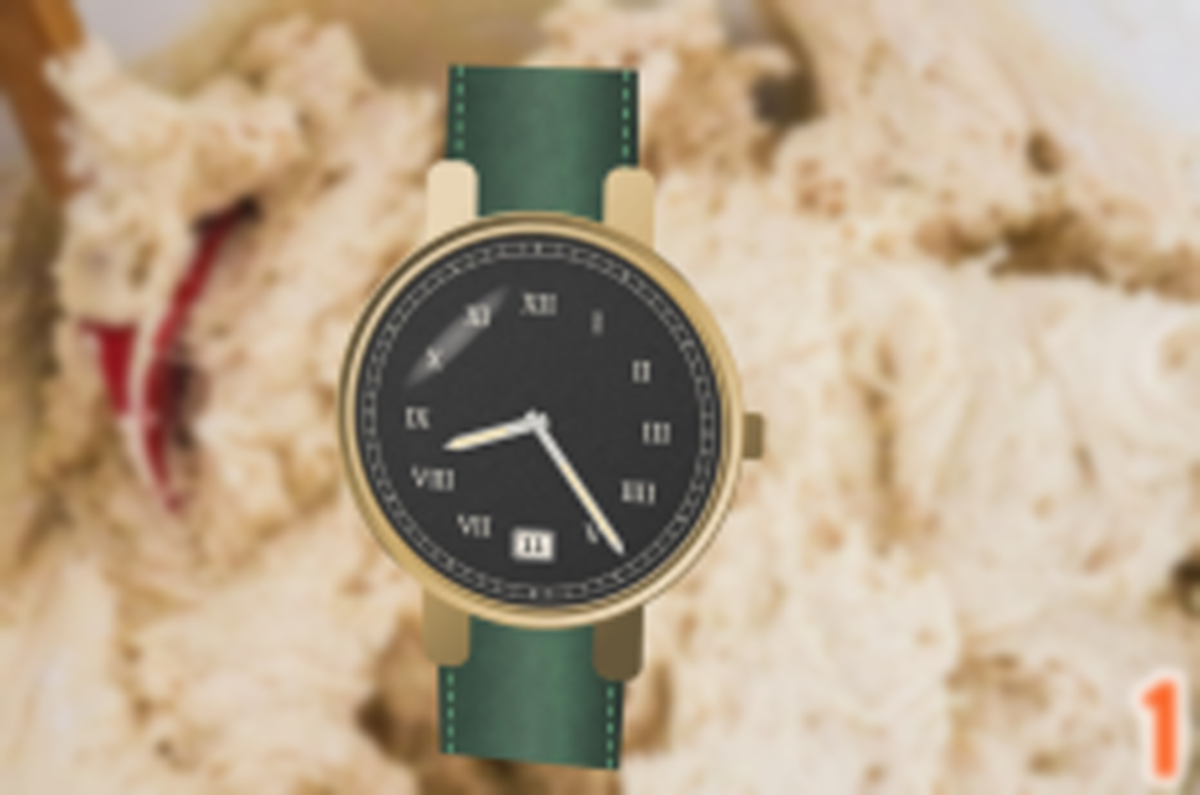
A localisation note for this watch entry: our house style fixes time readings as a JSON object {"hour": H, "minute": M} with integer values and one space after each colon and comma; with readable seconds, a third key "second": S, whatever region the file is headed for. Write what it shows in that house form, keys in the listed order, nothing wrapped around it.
{"hour": 8, "minute": 24}
